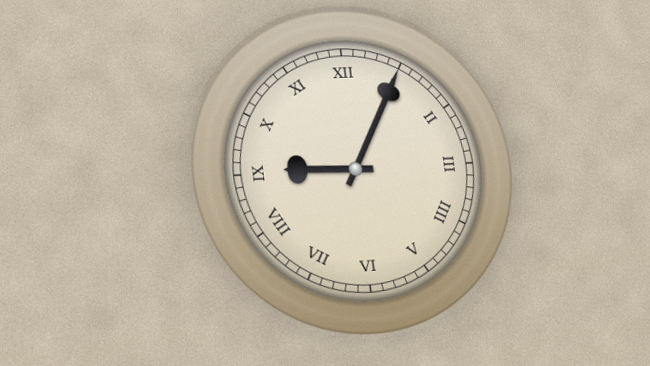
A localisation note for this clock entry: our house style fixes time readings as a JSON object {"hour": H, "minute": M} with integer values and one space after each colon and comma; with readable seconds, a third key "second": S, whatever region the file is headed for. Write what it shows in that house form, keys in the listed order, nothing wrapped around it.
{"hour": 9, "minute": 5}
